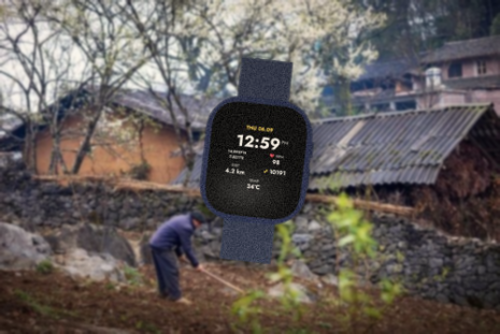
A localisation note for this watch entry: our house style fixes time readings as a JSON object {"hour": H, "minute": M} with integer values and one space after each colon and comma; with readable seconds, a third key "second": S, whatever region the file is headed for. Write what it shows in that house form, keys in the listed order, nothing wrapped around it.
{"hour": 12, "minute": 59}
